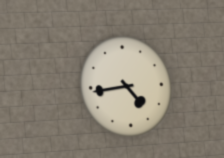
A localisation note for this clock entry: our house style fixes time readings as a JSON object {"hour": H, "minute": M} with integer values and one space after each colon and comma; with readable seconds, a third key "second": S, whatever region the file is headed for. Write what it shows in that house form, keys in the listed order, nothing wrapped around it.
{"hour": 4, "minute": 44}
